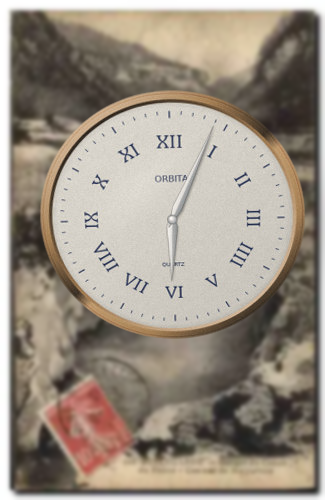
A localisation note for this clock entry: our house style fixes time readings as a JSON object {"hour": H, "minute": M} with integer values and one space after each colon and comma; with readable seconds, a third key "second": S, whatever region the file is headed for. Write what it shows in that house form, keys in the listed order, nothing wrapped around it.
{"hour": 6, "minute": 4}
